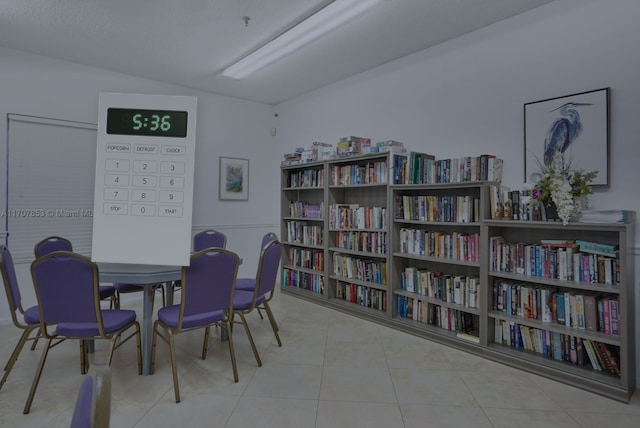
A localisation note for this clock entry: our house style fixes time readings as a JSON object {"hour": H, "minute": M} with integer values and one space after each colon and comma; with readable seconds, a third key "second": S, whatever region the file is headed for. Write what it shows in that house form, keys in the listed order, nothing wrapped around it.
{"hour": 5, "minute": 36}
